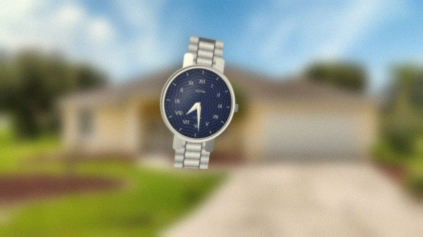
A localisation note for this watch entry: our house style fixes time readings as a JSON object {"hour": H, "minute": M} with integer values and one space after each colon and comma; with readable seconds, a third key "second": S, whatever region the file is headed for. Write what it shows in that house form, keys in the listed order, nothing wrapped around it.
{"hour": 7, "minute": 29}
